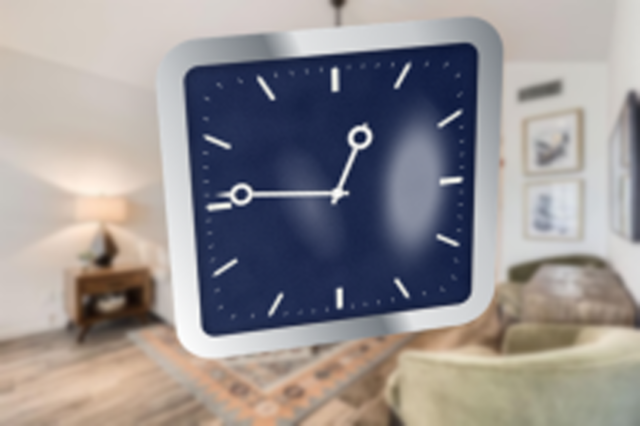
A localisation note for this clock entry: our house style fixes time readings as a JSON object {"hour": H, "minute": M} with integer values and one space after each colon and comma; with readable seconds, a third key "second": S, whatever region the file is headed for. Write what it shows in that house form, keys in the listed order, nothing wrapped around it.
{"hour": 12, "minute": 46}
